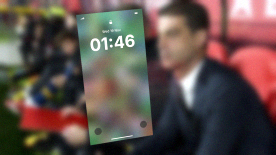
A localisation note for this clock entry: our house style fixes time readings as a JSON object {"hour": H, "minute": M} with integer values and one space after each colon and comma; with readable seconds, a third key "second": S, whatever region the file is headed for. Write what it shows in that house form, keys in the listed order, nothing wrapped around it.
{"hour": 1, "minute": 46}
